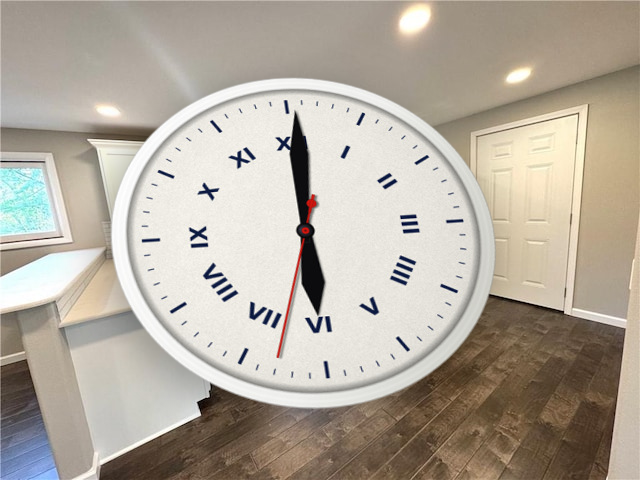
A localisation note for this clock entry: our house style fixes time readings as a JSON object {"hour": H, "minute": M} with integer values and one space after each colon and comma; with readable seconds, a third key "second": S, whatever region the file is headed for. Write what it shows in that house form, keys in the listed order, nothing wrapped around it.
{"hour": 6, "minute": 0, "second": 33}
